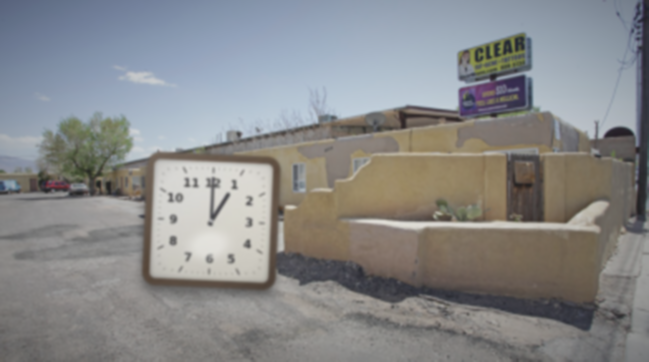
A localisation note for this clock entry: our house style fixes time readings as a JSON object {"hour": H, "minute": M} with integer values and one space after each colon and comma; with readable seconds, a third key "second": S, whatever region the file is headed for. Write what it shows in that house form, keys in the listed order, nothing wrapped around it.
{"hour": 1, "minute": 0}
